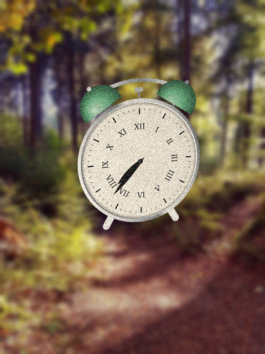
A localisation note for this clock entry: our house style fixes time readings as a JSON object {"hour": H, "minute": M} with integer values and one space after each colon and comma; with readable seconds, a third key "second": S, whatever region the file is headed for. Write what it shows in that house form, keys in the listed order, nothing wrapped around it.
{"hour": 7, "minute": 37}
